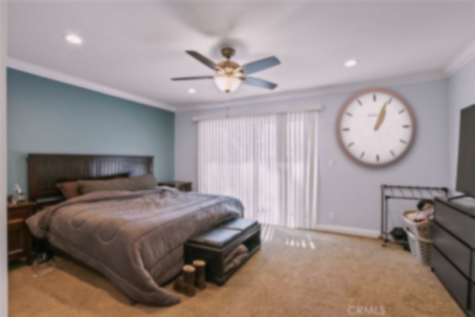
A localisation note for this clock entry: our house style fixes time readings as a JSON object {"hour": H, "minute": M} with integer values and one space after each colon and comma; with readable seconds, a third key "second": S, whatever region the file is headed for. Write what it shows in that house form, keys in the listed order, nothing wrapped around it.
{"hour": 1, "minute": 4}
